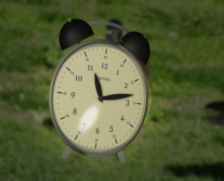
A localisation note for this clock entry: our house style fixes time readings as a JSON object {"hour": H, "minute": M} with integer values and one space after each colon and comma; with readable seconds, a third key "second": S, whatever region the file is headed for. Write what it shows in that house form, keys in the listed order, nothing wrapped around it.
{"hour": 11, "minute": 13}
